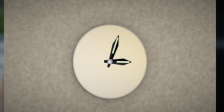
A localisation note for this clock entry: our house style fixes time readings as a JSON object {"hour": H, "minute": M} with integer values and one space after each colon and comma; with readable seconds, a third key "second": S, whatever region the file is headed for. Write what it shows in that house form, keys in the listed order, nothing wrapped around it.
{"hour": 3, "minute": 3}
